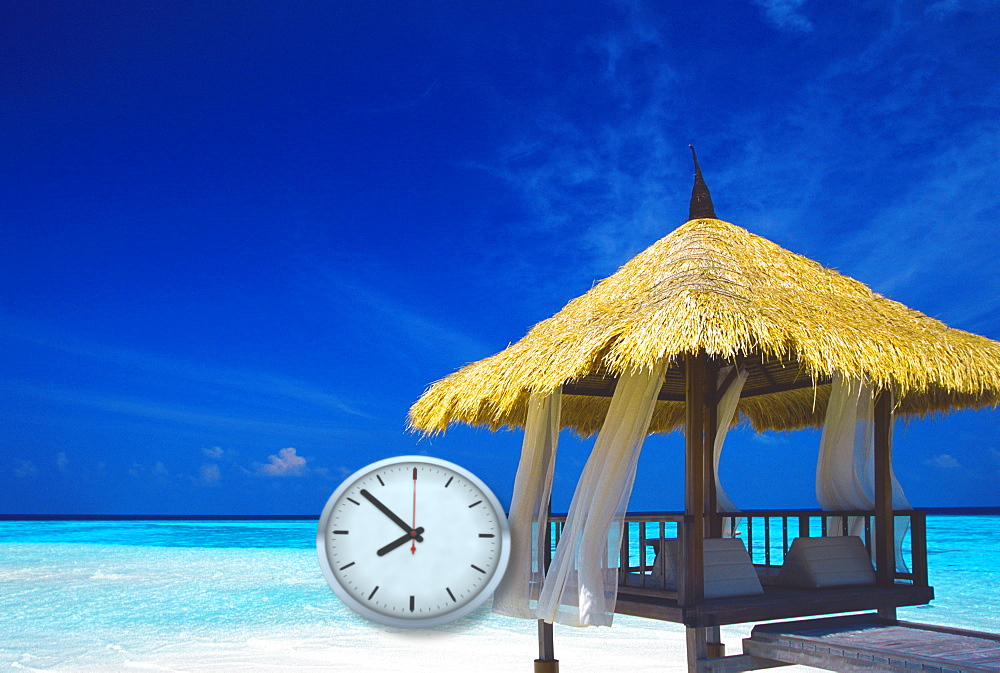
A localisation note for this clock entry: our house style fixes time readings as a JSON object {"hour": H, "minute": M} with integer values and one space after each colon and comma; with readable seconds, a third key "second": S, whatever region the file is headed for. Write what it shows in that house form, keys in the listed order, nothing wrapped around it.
{"hour": 7, "minute": 52, "second": 0}
